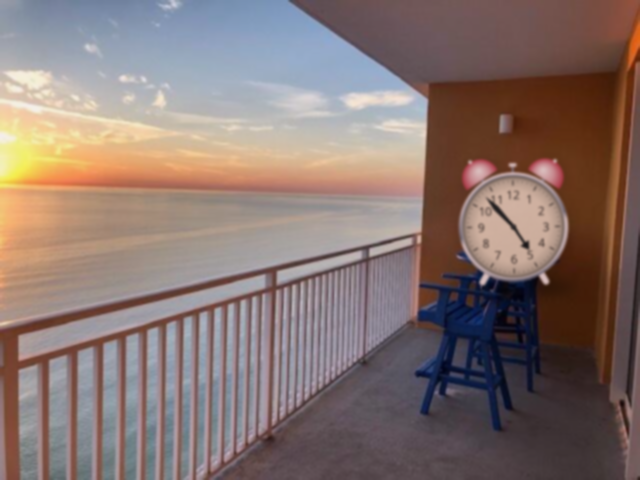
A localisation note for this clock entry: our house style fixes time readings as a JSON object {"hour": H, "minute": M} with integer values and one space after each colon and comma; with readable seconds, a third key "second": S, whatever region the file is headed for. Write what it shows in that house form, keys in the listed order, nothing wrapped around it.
{"hour": 4, "minute": 53}
